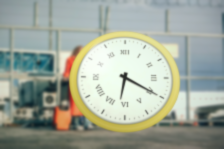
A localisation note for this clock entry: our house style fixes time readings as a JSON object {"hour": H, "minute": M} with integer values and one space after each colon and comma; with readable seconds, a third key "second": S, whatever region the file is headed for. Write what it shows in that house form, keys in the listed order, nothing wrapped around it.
{"hour": 6, "minute": 20}
